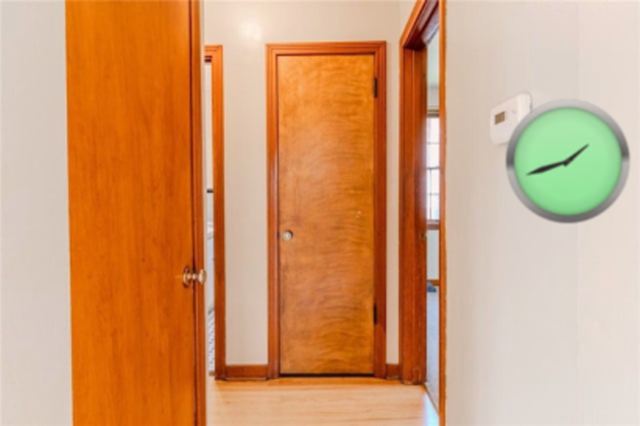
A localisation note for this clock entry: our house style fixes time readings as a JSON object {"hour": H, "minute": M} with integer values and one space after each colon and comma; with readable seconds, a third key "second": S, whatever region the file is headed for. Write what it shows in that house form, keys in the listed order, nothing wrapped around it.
{"hour": 1, "minute": 42}
